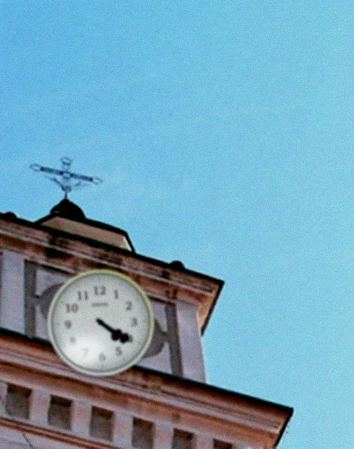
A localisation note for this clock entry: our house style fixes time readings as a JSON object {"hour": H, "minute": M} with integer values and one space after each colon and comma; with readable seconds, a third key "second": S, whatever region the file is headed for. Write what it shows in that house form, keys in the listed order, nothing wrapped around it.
{"hour": 4, "minute": 21}
